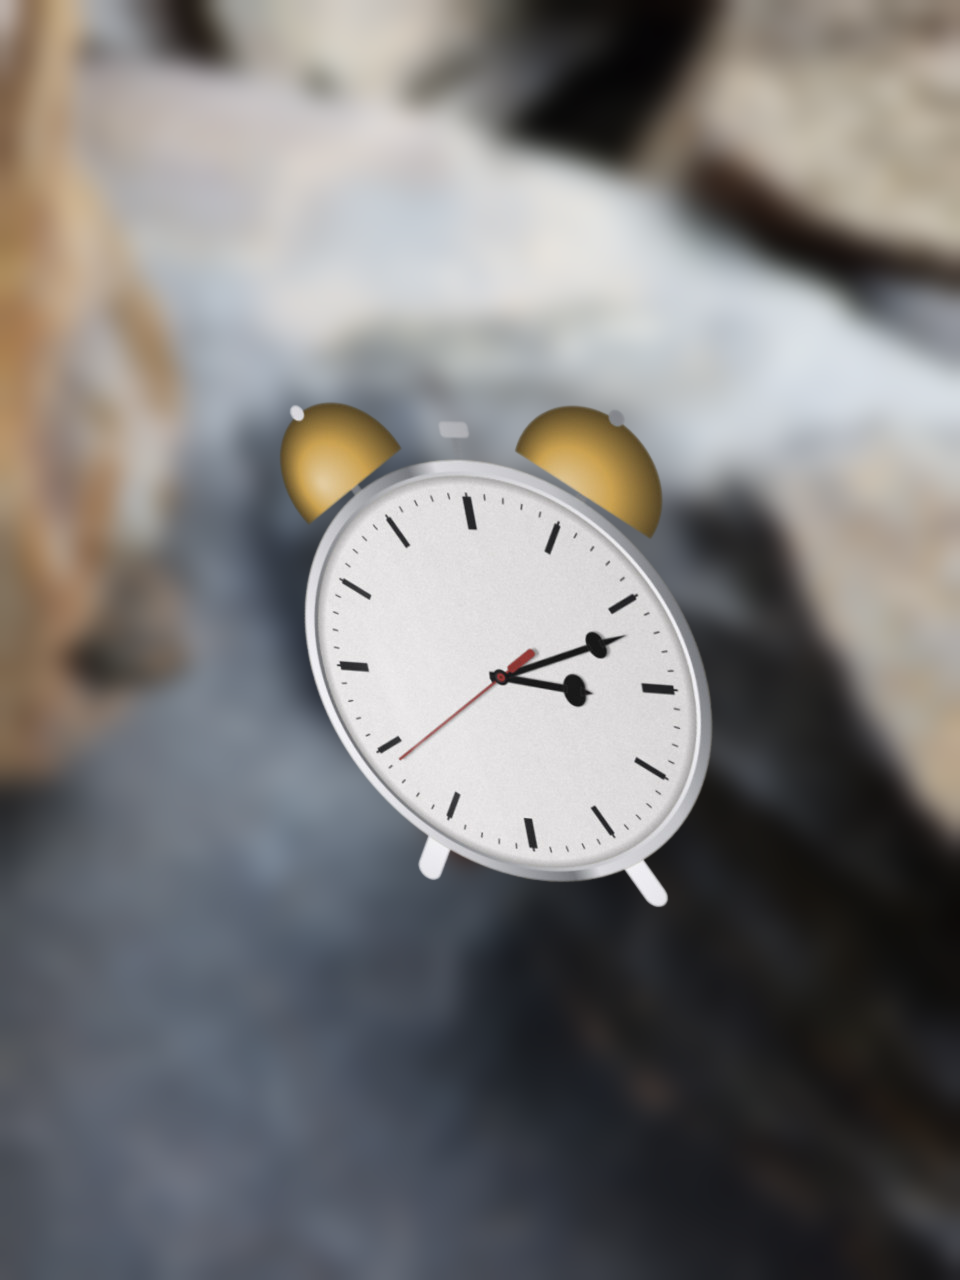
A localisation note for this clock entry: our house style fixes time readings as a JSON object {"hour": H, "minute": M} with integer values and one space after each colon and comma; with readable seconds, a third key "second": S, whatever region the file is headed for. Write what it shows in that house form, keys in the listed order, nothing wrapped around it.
{"hour": 3, "minute": 11, "second": 39}
